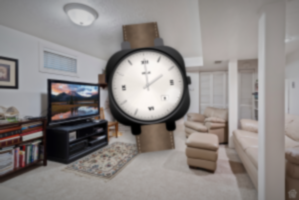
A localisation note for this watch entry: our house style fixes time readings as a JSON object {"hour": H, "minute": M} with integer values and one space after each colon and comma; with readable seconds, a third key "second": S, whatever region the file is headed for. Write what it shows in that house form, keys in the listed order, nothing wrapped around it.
{"hour": 2, "minute": 0}
